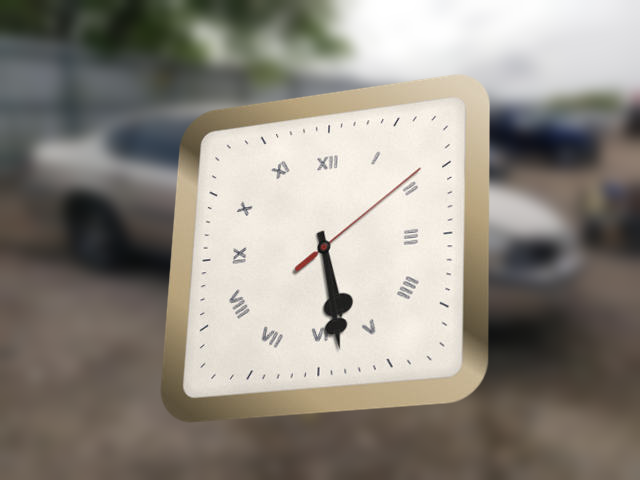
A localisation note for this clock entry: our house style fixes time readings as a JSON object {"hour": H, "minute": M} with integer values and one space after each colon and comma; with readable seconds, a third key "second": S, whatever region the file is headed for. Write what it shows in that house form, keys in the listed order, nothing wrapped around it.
{"hour": 5, "minute": 28, "second": 9}
